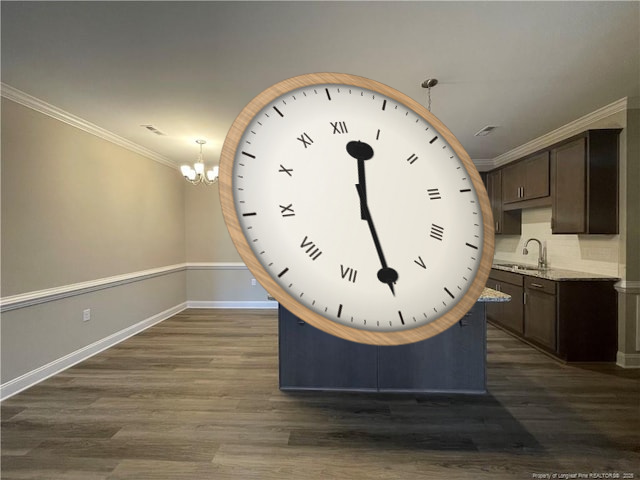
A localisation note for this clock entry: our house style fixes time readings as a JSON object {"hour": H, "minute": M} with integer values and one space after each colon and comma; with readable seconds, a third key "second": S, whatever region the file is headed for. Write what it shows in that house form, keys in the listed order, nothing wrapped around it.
{"hour": 12, "minute": 30}
